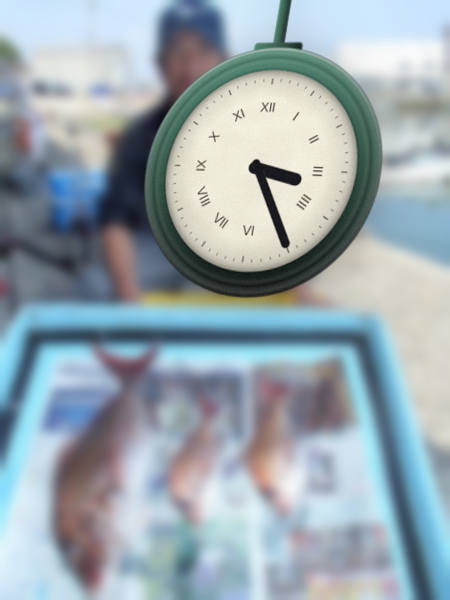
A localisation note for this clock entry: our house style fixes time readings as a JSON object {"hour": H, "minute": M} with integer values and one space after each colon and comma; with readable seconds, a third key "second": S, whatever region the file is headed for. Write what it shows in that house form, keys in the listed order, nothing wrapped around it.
{"hour": 3, "minute": 25}
